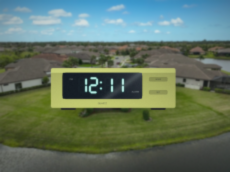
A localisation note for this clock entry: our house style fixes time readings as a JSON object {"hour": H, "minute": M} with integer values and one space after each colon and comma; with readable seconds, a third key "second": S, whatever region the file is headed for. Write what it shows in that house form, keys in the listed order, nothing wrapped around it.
{"hour": 12, "minute": 11}
